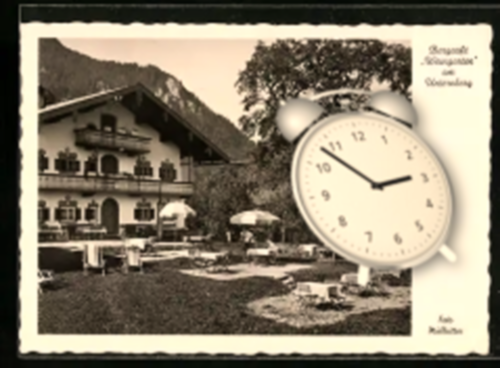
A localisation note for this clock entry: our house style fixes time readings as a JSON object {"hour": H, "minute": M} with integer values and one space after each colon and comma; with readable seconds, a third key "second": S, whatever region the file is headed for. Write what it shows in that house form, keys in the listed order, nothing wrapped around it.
{"hour": 2, "minute": 53}
